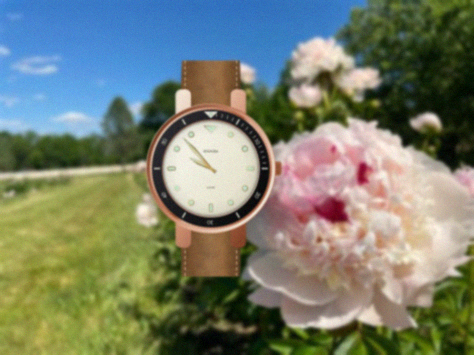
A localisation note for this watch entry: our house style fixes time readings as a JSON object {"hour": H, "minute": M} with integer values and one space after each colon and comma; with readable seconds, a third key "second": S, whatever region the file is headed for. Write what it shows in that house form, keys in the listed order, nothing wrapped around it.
{"hour": 9, "minute": 53}
